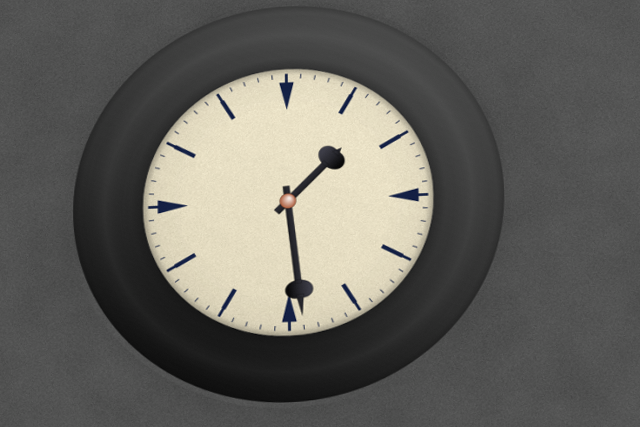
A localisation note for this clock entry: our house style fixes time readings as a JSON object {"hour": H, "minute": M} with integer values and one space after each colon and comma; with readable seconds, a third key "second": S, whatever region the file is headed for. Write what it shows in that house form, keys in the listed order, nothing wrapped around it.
{"hour": 1, "minute": 29}
